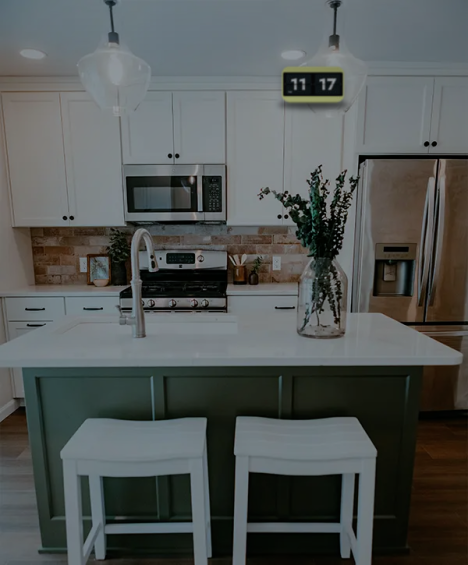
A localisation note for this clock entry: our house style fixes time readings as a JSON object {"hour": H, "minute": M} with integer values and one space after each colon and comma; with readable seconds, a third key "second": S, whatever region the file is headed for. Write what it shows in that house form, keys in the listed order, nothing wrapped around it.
{"hour": 11, "minute": 17}
